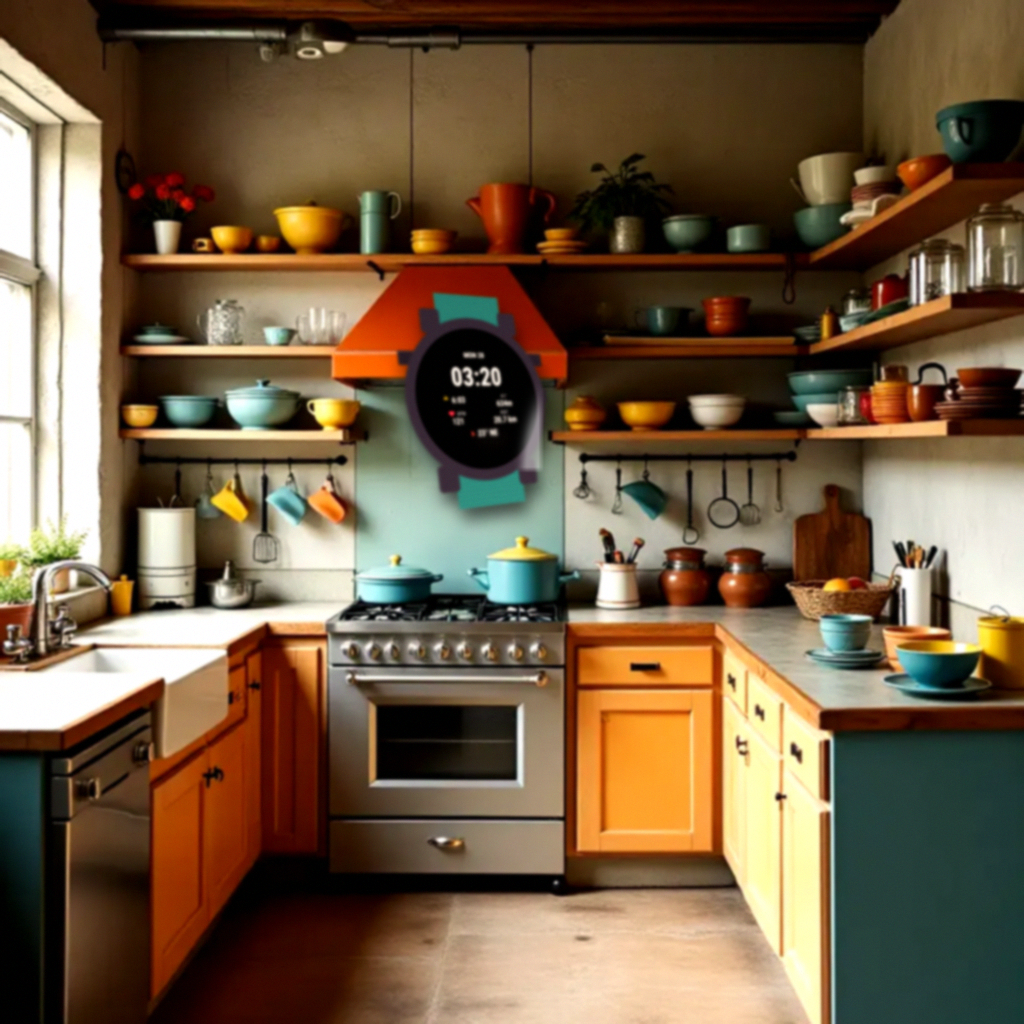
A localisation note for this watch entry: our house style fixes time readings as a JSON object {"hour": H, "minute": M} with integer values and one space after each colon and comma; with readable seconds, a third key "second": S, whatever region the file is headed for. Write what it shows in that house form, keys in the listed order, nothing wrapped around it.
{"hour": 3, "minute": 20}
